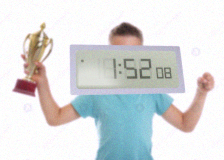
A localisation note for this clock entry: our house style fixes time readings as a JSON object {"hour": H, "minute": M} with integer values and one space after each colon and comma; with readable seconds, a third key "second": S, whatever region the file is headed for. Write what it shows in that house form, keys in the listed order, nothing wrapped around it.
{"hour": 1, "minute": 52, "second": 8}
